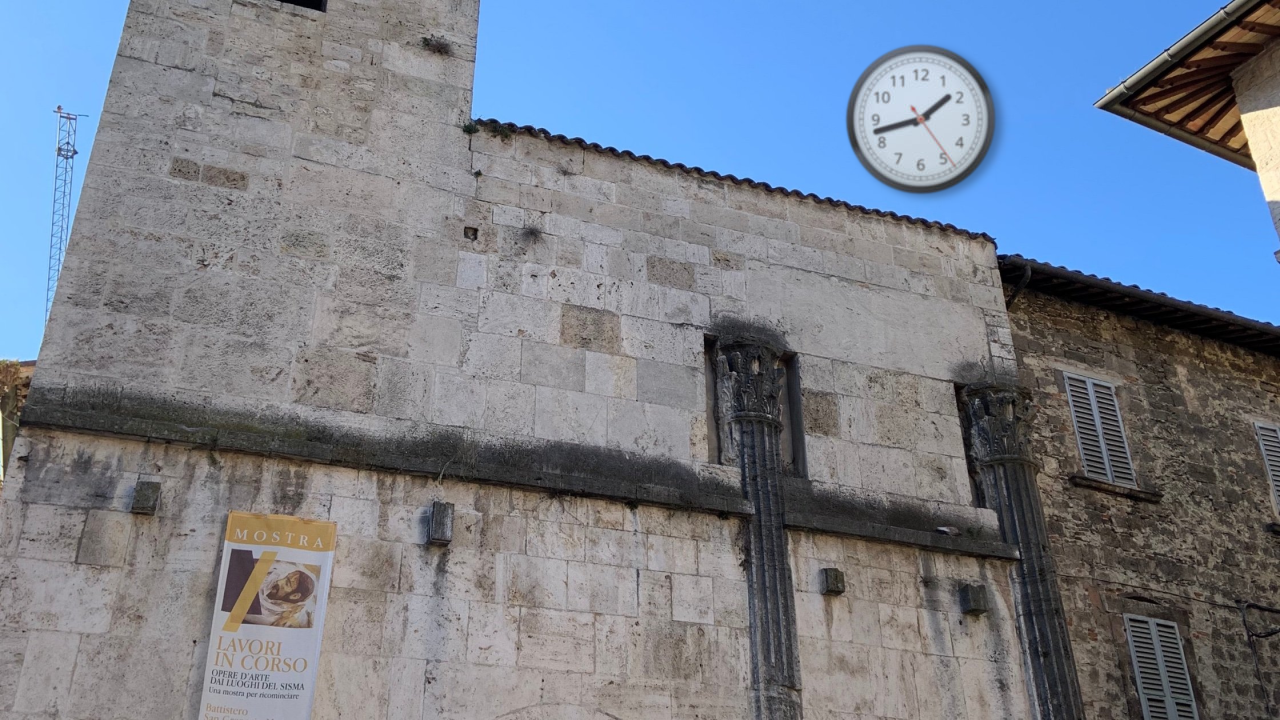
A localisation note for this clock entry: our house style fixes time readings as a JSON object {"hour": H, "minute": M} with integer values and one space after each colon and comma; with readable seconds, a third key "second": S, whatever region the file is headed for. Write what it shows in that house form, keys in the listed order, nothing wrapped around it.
{"hour": 1, "minute": 42, "second": 24}
